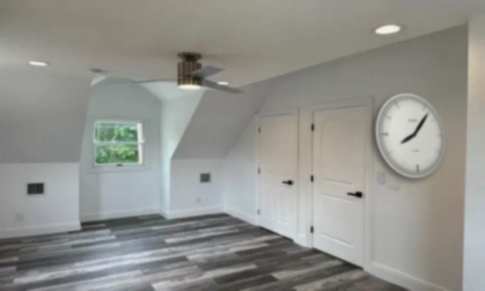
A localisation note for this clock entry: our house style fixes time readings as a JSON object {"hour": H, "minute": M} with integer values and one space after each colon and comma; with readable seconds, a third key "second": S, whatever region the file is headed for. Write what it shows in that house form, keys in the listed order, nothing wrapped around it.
{"hour": 8, "minute": 7}
